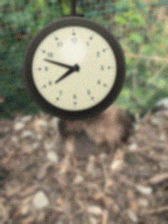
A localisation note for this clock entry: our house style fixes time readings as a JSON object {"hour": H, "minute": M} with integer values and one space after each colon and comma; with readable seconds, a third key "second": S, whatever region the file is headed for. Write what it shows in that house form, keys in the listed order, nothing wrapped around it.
{"hour": 7, "minute": 48}
